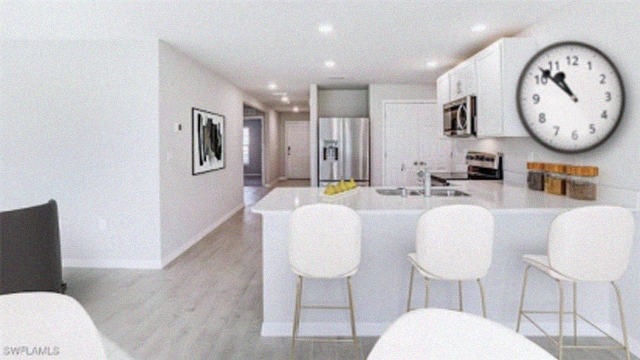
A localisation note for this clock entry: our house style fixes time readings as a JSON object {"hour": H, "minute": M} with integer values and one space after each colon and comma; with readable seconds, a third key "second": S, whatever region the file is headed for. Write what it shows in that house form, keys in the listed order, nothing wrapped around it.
{"hour": 10, "minute": 52}
